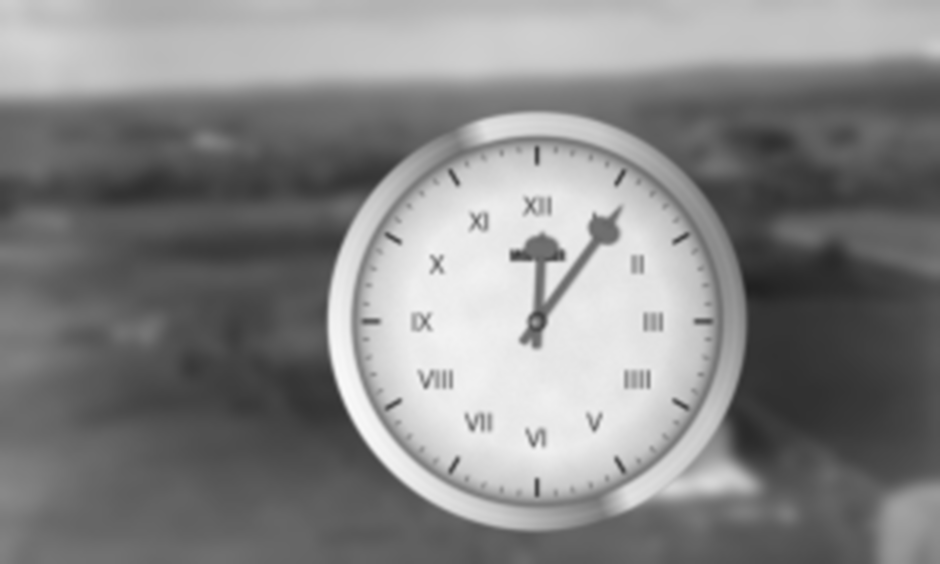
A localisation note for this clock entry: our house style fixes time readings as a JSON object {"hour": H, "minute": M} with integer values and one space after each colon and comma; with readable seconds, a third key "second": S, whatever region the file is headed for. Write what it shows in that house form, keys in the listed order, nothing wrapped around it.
{"hour": 12, "minute": 6}
